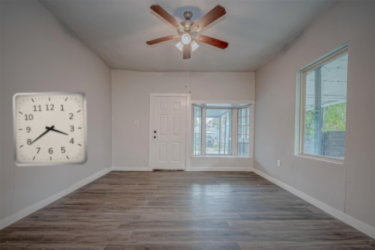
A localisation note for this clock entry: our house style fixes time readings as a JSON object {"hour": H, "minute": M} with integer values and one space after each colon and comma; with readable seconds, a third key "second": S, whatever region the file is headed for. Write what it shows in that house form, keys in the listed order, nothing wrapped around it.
{"hour": 3, "minute": 39}
